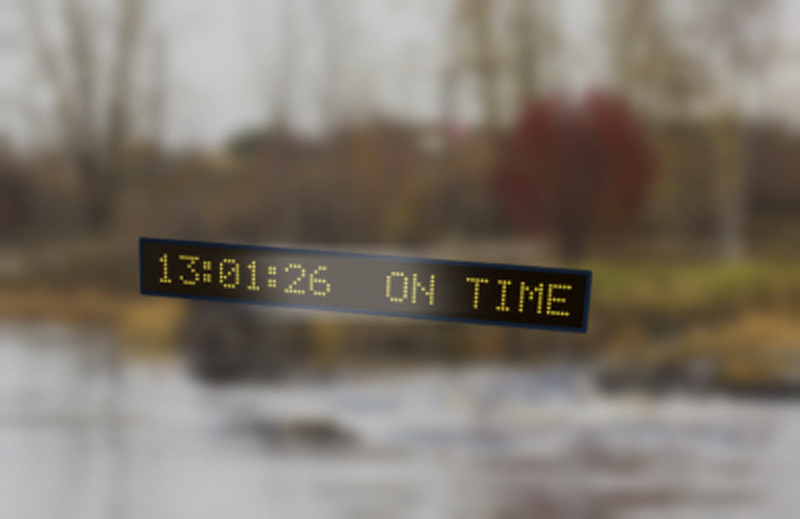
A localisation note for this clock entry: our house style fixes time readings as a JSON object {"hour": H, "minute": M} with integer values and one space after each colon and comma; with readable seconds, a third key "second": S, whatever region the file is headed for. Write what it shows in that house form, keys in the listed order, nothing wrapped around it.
{"hour": 13, "minute": 1, "second": 26}
